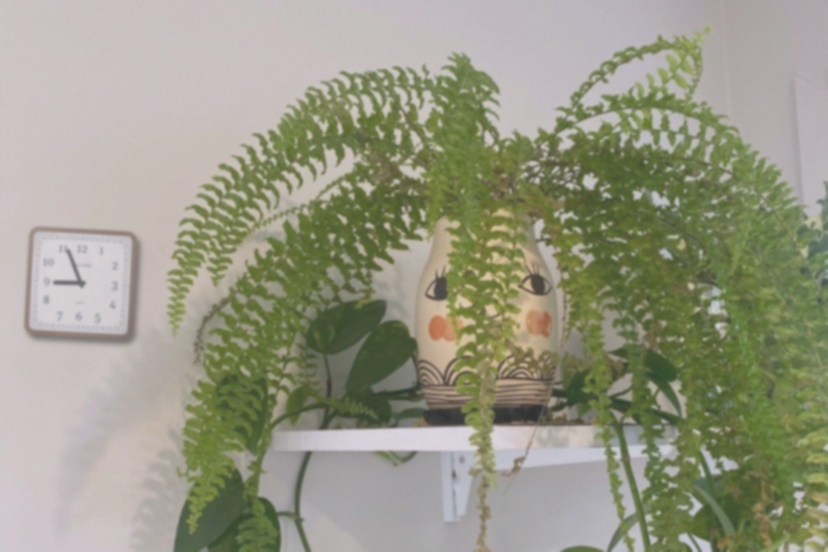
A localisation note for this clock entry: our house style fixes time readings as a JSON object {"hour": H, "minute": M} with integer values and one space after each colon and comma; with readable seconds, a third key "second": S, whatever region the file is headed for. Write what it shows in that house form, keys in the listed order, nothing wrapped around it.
{"hour": 8, "minute": 56}
